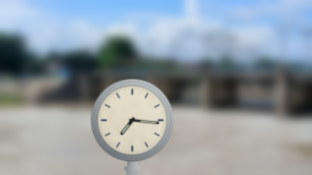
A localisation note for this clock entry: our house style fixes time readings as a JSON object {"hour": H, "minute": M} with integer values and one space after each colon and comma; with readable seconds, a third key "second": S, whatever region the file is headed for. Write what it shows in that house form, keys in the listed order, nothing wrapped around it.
{"hour": 7, "minute": 16}
